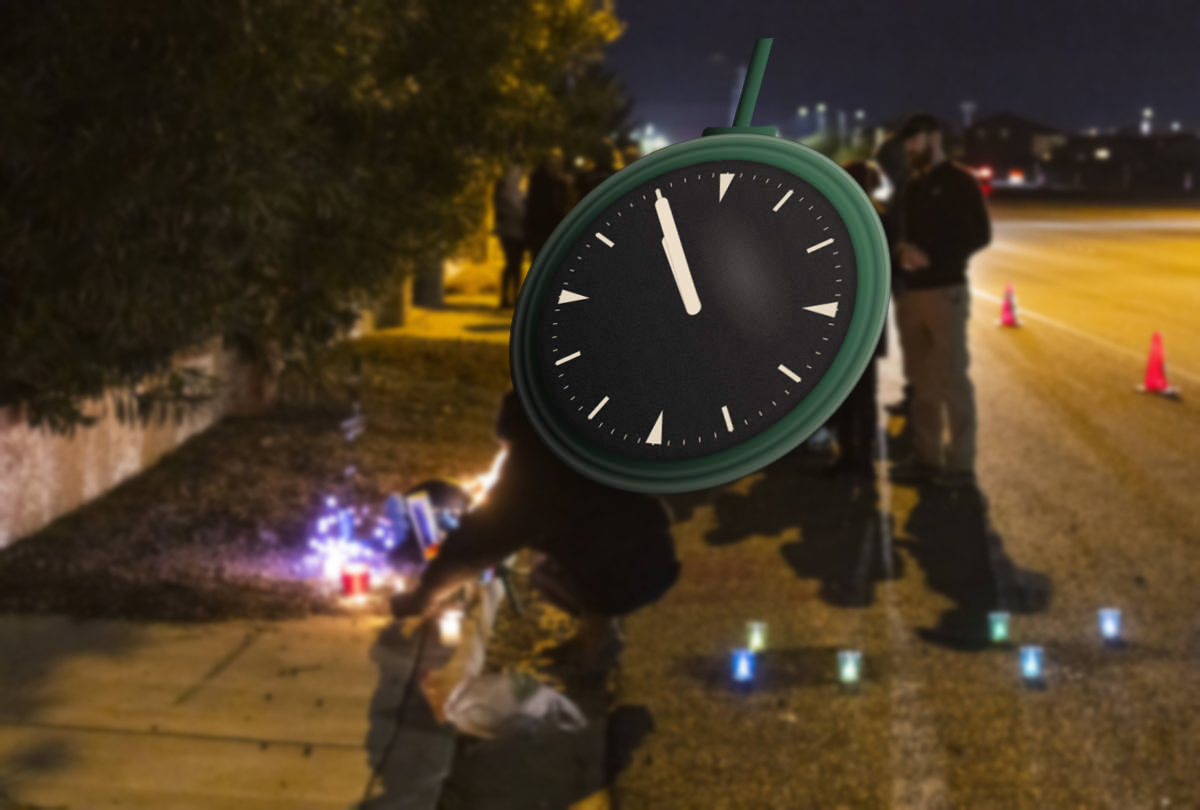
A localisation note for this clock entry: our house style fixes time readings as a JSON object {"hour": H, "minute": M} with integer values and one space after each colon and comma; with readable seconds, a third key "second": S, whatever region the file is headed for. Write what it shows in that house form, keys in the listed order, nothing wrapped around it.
{"hour": 10, "minute": 55}
